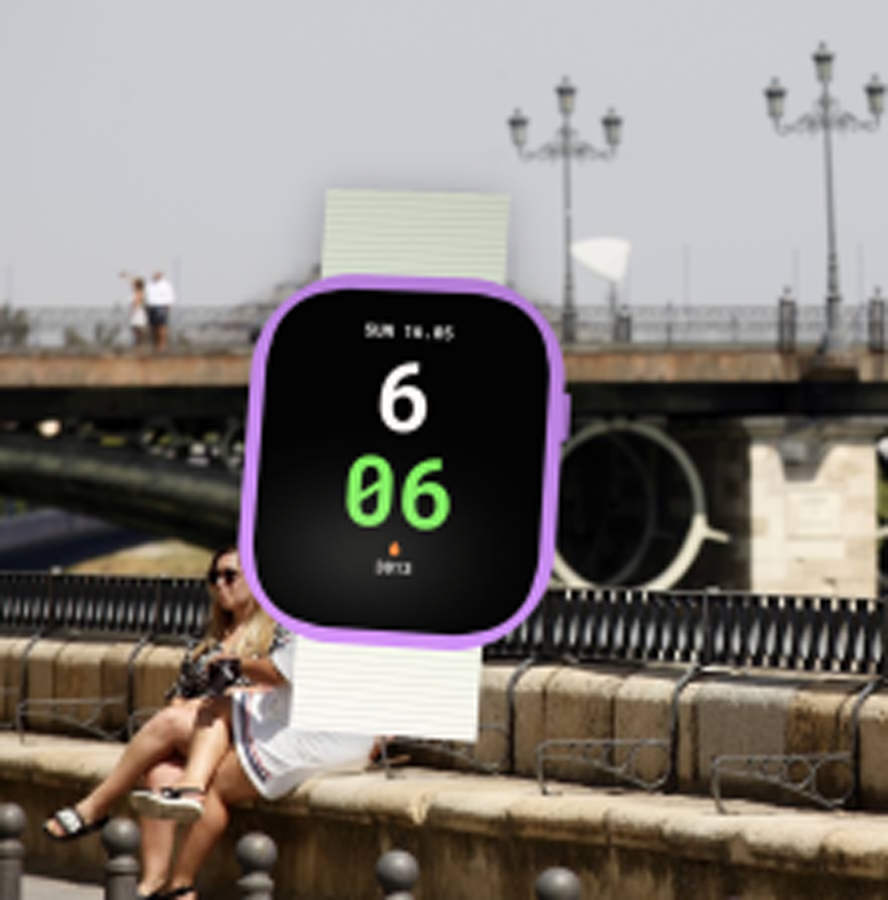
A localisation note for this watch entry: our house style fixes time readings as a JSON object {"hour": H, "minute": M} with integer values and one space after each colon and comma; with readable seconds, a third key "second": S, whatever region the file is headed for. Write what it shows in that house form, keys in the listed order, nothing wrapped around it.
{"hour": 6, "minute": 6}
